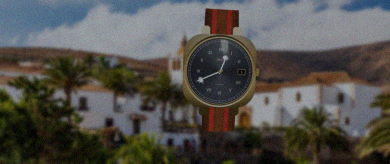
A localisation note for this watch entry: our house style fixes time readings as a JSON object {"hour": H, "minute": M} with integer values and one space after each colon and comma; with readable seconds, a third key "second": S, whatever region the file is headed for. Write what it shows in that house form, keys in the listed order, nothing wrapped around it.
{"hour": 12, "minute": 41}
